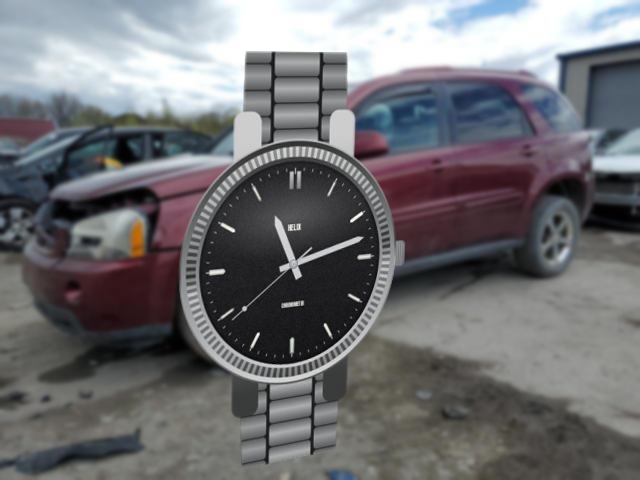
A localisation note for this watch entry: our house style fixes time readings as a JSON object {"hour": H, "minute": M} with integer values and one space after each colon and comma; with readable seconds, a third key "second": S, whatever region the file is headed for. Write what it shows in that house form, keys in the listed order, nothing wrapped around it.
{"hour": 11, "minute": 12, "second": 39}
